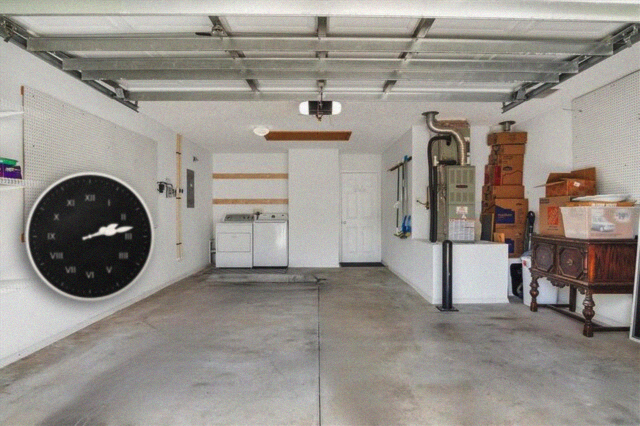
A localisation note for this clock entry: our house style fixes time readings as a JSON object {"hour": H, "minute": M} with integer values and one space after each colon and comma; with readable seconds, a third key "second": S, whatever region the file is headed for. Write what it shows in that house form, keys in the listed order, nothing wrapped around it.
{"hour": 2, "minute": 13}
